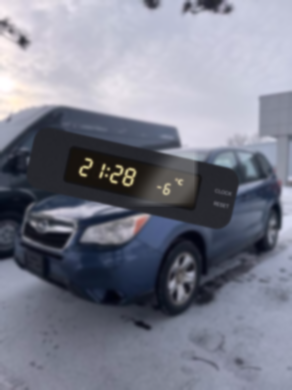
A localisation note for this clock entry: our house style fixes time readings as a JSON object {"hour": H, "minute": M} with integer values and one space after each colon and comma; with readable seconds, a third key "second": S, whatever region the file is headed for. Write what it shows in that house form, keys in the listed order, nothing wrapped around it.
{"hour": 21, "minute": 28}
